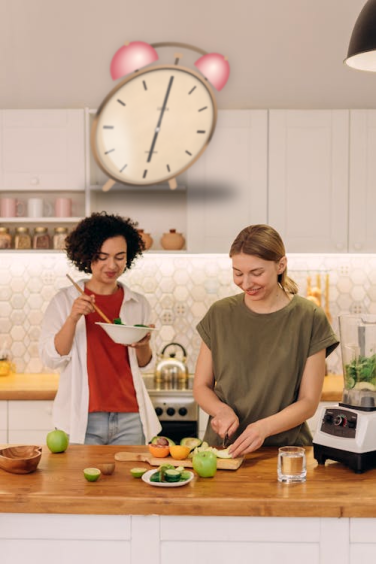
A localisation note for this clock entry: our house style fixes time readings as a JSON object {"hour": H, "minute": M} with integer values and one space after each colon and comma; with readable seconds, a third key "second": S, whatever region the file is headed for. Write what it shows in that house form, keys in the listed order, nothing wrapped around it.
{"hour": 6, "minute": 0}
